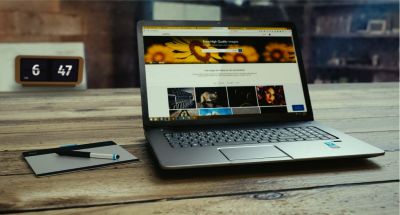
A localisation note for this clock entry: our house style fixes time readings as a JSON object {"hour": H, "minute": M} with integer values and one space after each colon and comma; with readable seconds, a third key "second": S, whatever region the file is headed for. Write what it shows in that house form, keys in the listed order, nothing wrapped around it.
{"hour": 6, "minute": 47}
